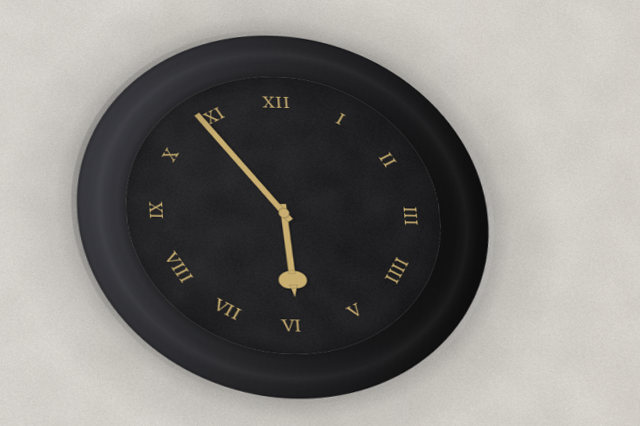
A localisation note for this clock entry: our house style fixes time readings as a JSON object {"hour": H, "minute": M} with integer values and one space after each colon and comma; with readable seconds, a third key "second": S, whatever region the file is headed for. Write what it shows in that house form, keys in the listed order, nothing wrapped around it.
{"hour": 5, "minute": 54}
